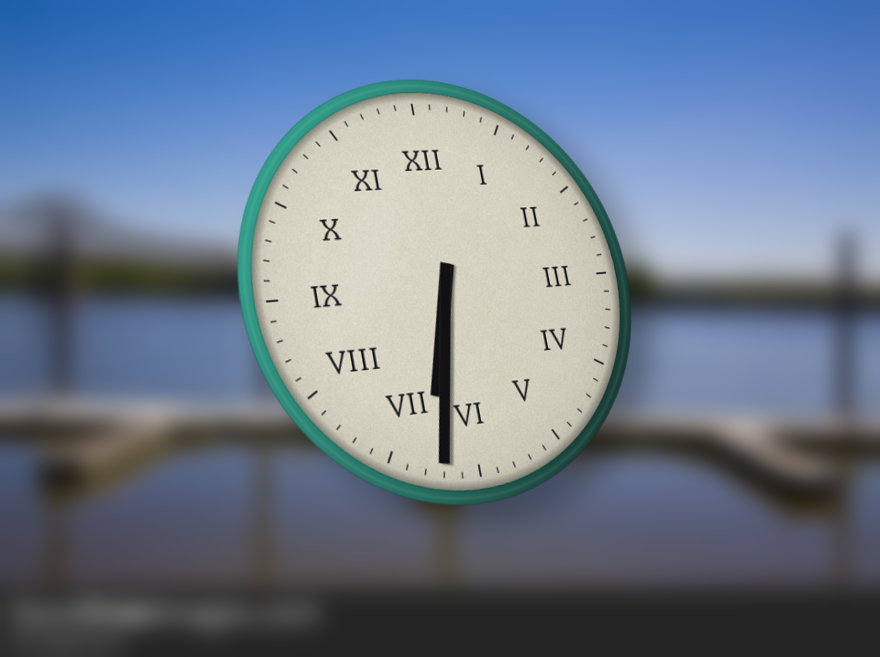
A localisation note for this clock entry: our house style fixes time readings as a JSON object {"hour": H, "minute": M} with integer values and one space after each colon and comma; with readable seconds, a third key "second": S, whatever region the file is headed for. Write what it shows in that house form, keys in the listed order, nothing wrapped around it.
{"hour": 6, "minute": 32}
